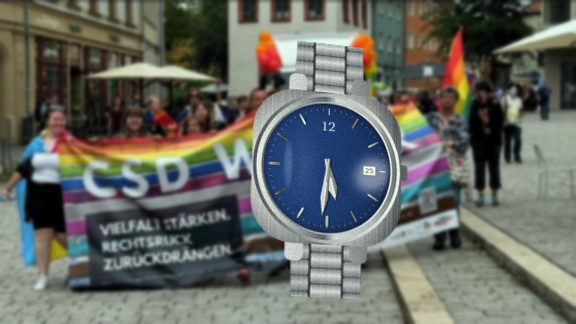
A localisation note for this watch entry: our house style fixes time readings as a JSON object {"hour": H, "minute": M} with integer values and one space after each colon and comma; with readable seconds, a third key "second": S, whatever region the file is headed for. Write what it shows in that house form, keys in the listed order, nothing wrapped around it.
{"hour": 5, "minute": 31}
